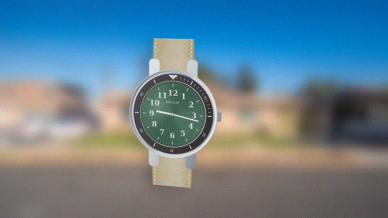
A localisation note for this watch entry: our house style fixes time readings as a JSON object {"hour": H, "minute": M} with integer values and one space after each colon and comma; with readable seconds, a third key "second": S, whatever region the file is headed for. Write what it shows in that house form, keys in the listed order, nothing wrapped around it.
{"hour": 9, "minute": 17}
